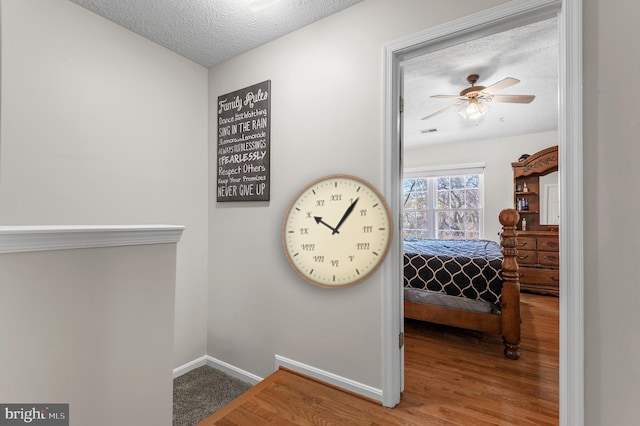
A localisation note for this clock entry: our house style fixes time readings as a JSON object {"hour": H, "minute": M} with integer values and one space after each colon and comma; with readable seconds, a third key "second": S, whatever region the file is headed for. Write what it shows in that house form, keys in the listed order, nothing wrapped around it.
{"hour": 10, "minute": 6}
